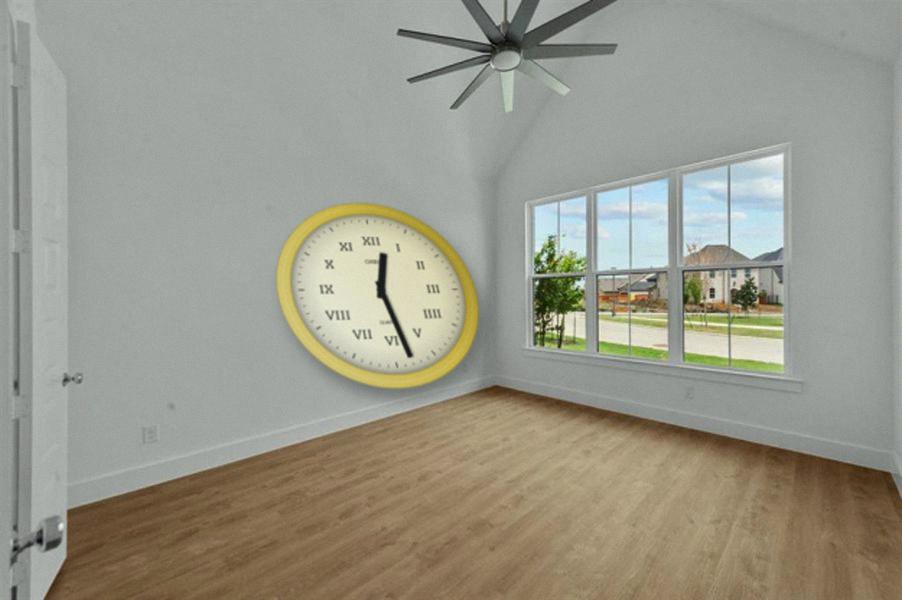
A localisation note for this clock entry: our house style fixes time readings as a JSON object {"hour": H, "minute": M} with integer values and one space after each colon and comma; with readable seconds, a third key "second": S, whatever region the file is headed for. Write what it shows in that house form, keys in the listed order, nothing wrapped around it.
{"hour": 12, "minute": 28}
